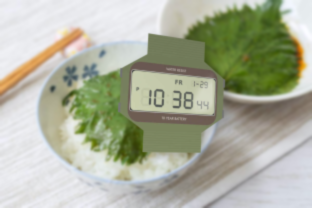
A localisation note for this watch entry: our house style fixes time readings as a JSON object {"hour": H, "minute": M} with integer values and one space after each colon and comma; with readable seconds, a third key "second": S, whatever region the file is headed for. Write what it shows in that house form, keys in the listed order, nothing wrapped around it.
{"hour": 10, "minute": 38, "second": 44}
